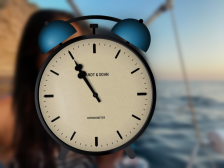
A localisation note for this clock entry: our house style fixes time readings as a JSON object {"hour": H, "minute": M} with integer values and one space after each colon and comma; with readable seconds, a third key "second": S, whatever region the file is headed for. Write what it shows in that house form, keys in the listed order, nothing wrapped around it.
{"hour": 10, "minute": 55}
